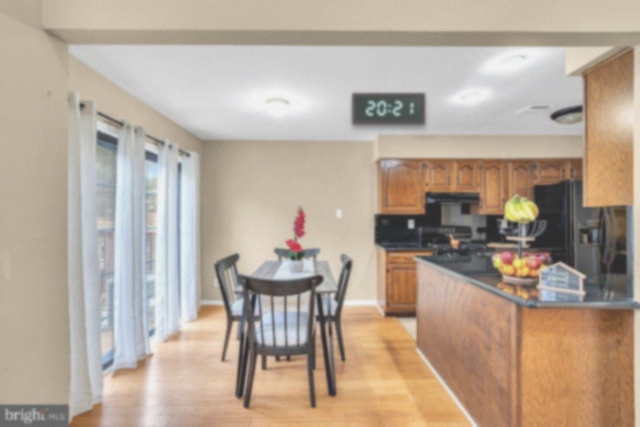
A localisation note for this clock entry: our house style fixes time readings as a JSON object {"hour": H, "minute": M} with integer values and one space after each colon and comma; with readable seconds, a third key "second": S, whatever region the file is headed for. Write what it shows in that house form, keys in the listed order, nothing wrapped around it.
{"hour": 20, "minute": 21}
